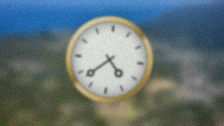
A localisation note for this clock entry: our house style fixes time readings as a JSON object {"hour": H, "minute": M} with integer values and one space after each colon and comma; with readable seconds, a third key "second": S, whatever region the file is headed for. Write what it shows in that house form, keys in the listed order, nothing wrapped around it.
{"hour": 4, "minute": 38}
